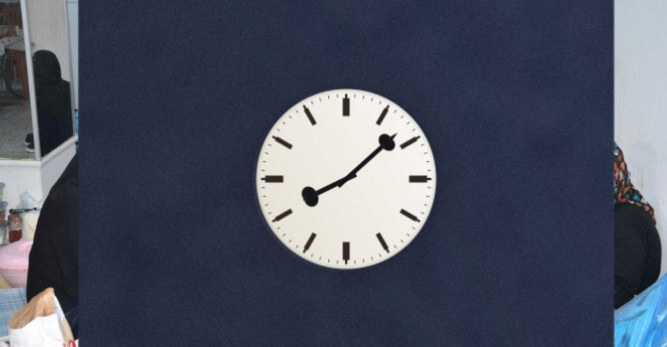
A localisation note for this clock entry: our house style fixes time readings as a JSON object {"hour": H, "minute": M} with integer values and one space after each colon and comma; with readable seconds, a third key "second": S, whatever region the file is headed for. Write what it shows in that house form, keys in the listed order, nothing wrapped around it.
{"hour": 8, "minute": 8}
